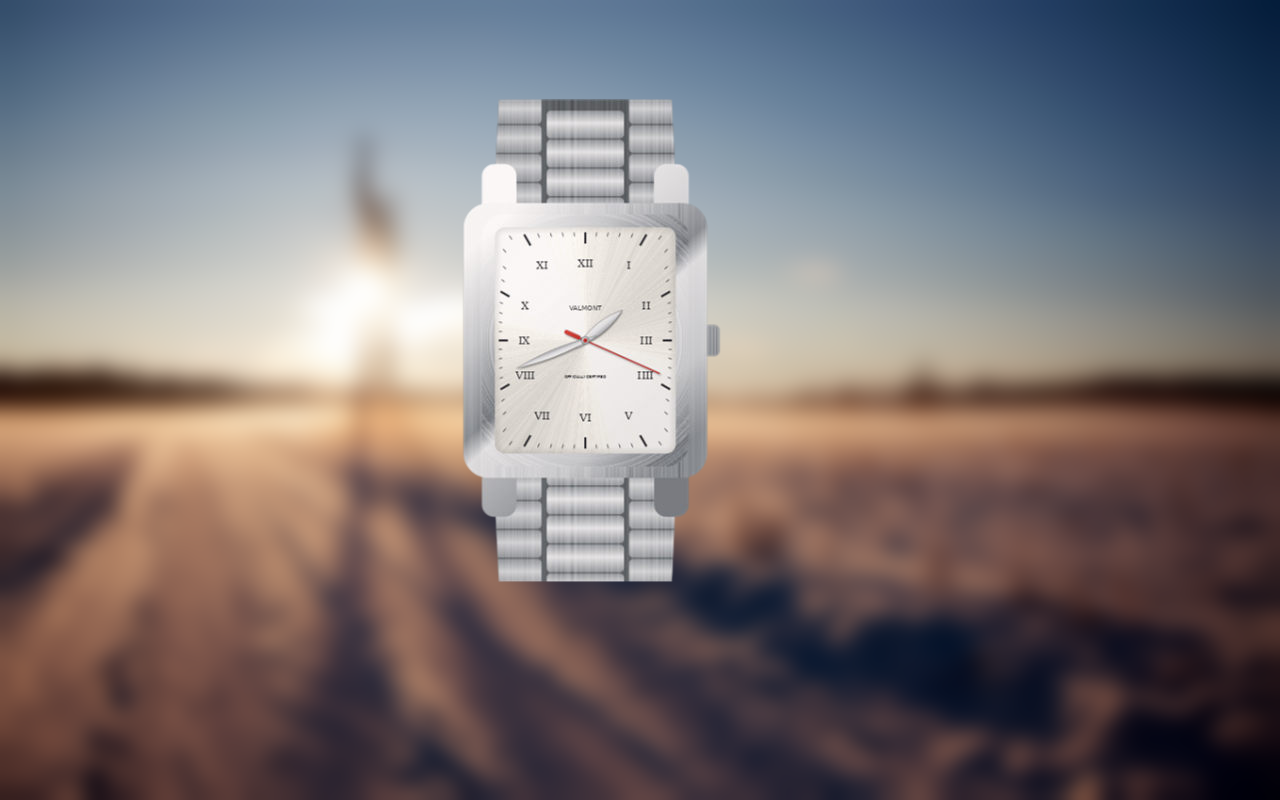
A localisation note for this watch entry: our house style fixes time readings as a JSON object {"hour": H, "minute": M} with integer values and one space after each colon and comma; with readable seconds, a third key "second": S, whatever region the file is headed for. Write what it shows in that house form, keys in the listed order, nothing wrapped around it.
{"hour": 1, "minute": 41, "second": 19}
